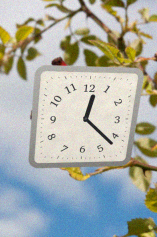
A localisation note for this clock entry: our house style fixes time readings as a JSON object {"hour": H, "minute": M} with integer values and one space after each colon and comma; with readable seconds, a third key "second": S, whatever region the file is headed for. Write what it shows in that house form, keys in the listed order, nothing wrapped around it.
{"hour": 12, "minute": 22}
